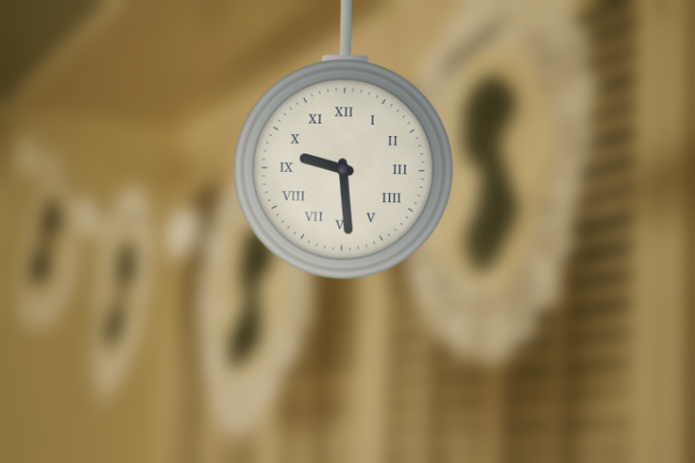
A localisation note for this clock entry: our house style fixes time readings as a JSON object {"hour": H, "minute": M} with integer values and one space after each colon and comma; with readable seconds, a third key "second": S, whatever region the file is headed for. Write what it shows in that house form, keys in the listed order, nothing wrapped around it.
{"hour": 9, "minute": 29}
